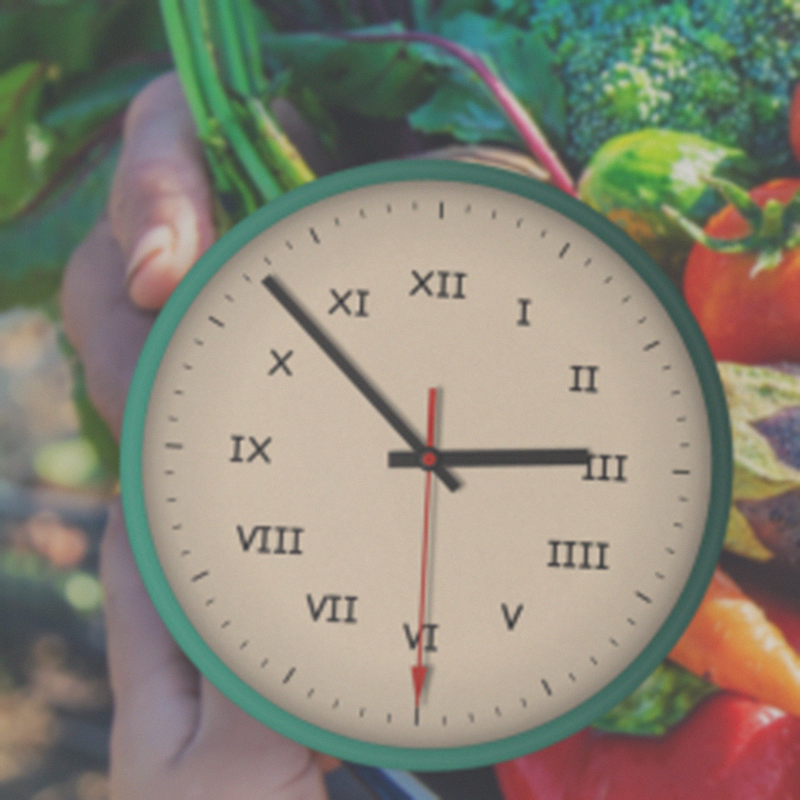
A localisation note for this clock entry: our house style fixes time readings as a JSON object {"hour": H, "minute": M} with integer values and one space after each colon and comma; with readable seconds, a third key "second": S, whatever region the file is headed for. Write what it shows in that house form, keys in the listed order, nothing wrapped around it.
{"hour": 2, "minute": 52, "second": 30}
